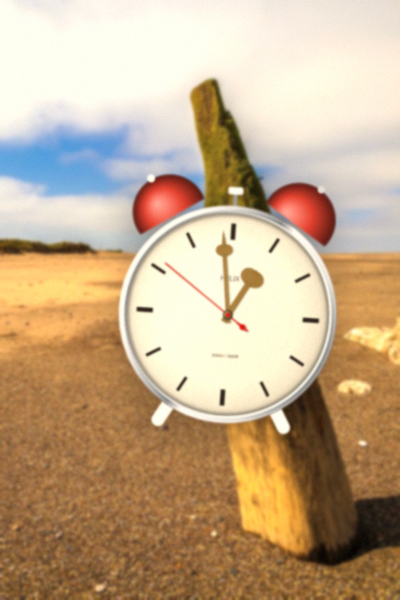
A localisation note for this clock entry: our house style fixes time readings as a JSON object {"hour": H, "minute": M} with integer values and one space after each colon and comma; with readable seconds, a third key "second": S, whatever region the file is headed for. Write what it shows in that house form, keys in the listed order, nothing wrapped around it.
{"hour": 12, "minute": 58, "second": 51}
